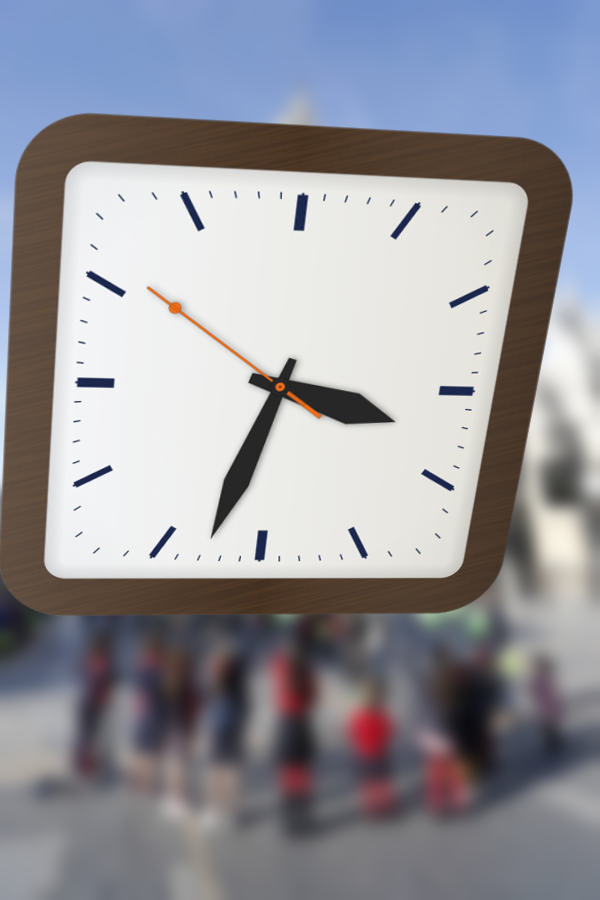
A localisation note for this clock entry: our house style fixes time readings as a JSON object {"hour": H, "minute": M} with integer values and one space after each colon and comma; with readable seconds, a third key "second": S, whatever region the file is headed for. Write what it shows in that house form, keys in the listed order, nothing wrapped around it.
{"hour": 3, "minute": 32, "second": 51}
